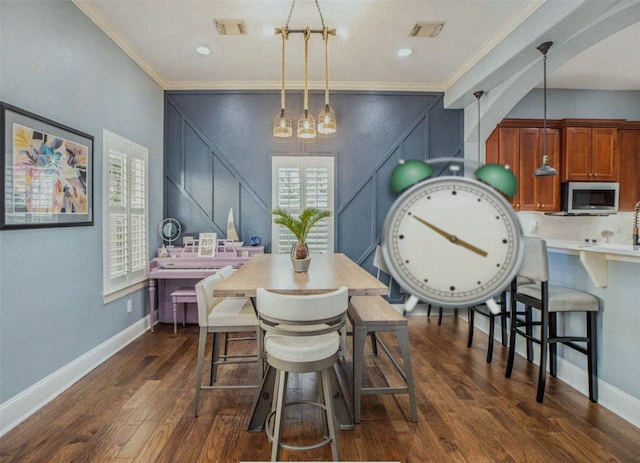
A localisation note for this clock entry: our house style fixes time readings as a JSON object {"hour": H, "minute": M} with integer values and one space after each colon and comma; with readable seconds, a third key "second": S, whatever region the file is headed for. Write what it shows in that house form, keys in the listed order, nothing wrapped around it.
{"hour": 3, "minute": 50}
